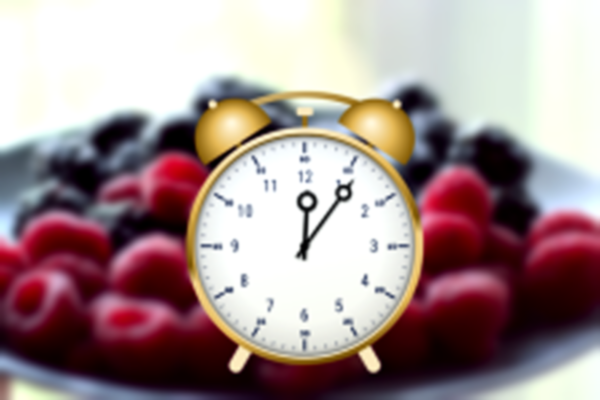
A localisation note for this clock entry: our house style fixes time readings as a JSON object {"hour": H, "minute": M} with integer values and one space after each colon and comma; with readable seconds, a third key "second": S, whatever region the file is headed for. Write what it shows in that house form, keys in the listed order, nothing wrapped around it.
{"hour": 12, "minute": 6}
